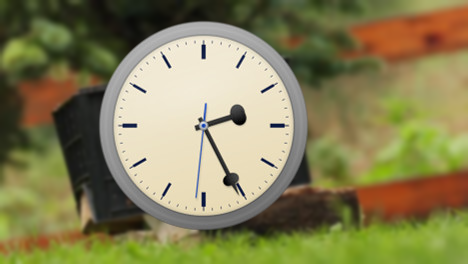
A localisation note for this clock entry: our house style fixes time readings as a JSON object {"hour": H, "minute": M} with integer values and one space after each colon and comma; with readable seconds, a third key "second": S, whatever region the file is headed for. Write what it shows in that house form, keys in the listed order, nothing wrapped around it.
{"hour": 2, "minute": 25, "second": 31}
